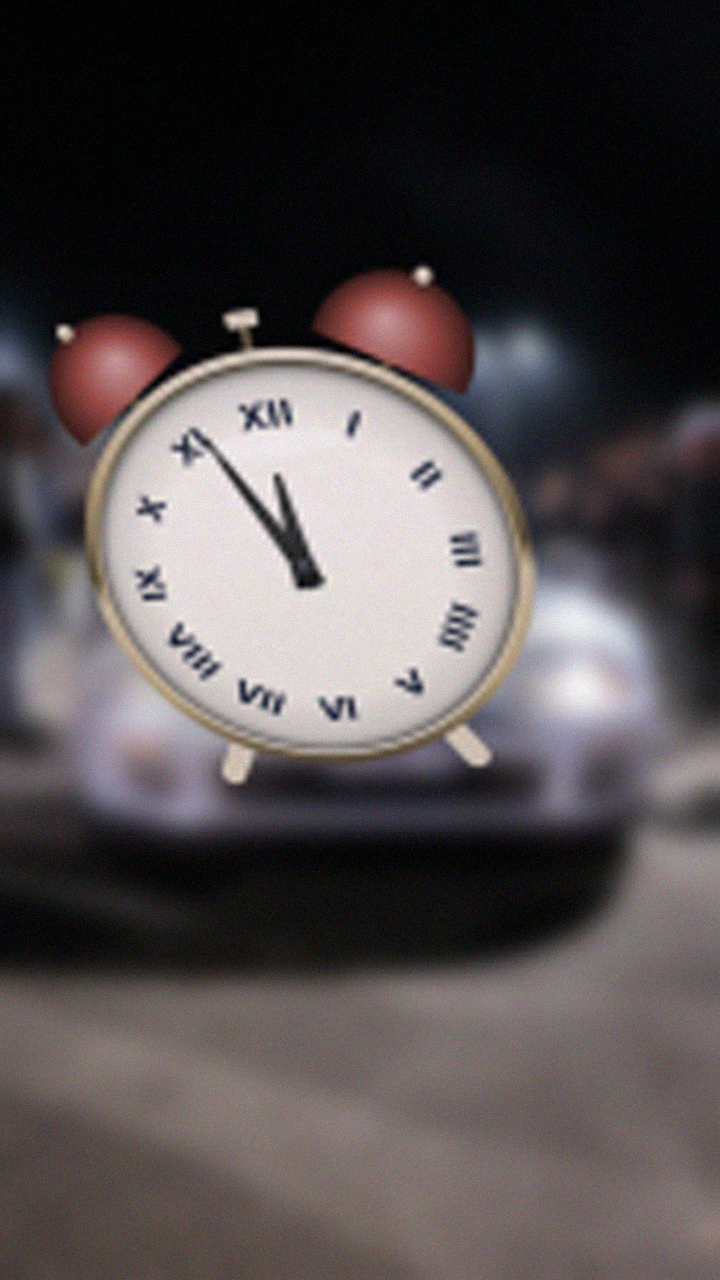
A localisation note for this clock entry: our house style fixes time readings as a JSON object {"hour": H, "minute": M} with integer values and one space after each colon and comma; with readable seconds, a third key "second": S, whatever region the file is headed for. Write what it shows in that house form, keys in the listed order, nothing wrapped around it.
{"hour": 11, "minute": 56}
